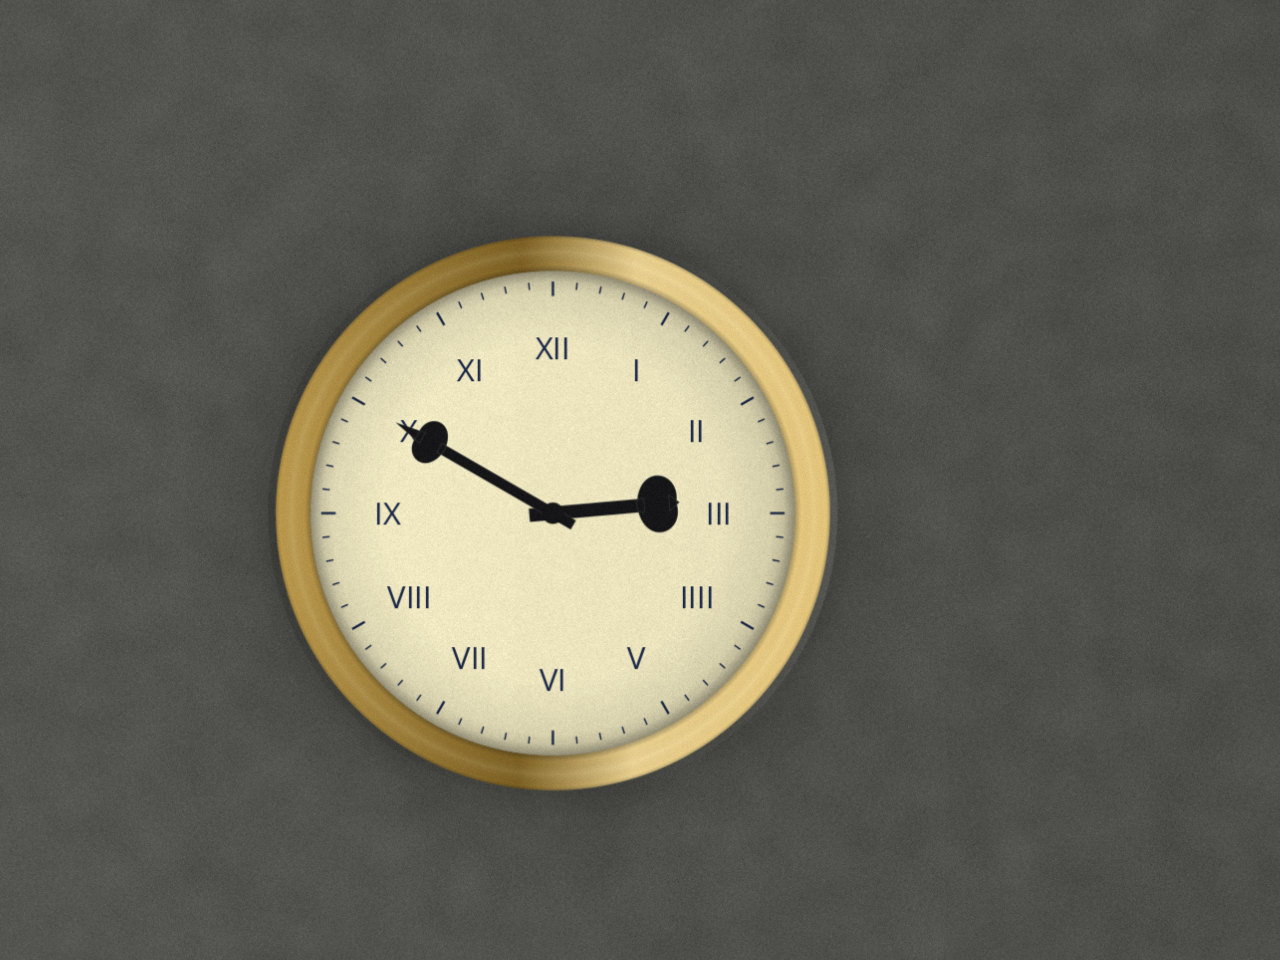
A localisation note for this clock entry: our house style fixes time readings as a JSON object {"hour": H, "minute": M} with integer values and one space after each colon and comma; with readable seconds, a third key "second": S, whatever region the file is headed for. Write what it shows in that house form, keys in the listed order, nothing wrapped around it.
{"hour": 2, "minute": 50}
